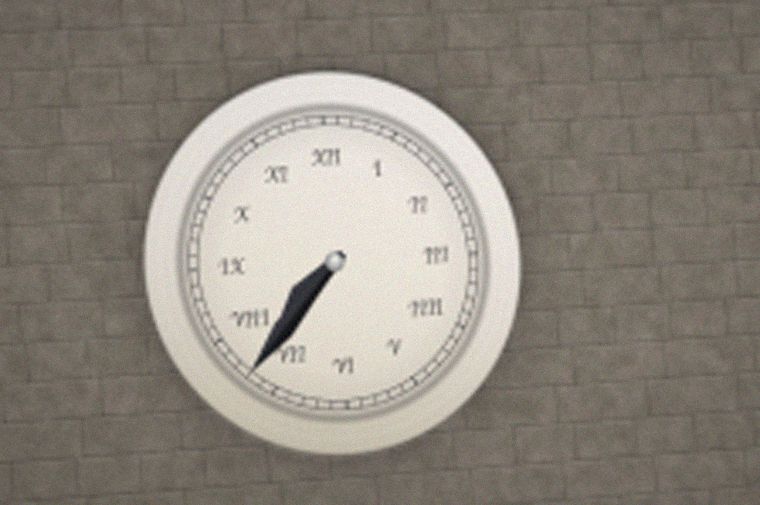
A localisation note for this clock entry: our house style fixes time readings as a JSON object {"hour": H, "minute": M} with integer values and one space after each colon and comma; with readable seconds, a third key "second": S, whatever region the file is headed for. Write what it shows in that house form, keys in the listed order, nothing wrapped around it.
{"hour": 7, "minute": 37}
